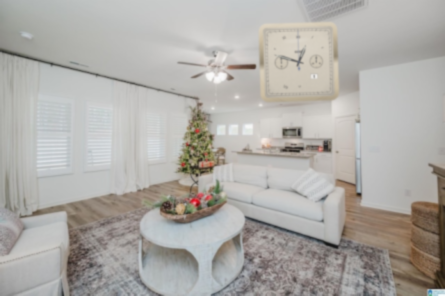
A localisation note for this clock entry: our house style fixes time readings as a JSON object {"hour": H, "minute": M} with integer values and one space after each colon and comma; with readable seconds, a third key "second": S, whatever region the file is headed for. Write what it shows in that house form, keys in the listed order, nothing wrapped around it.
{"hour": 12, "minute": 48}
